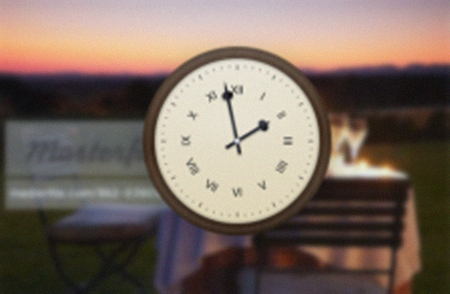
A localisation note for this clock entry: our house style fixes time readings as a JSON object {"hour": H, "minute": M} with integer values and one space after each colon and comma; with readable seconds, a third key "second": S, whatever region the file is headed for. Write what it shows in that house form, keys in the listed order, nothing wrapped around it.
{"hour": 1, "minute": 58}
